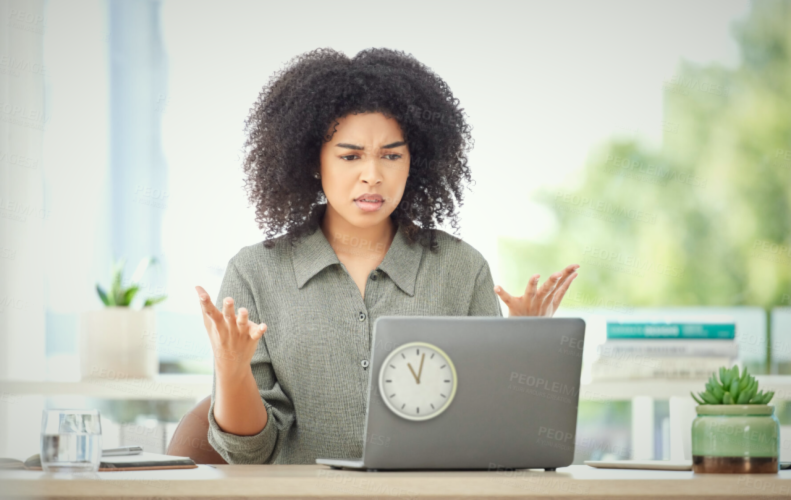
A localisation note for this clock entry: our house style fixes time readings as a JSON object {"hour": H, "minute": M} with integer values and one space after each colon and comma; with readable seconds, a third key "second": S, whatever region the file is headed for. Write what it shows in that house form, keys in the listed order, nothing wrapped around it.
{"hour": 11, "minute": 2}
